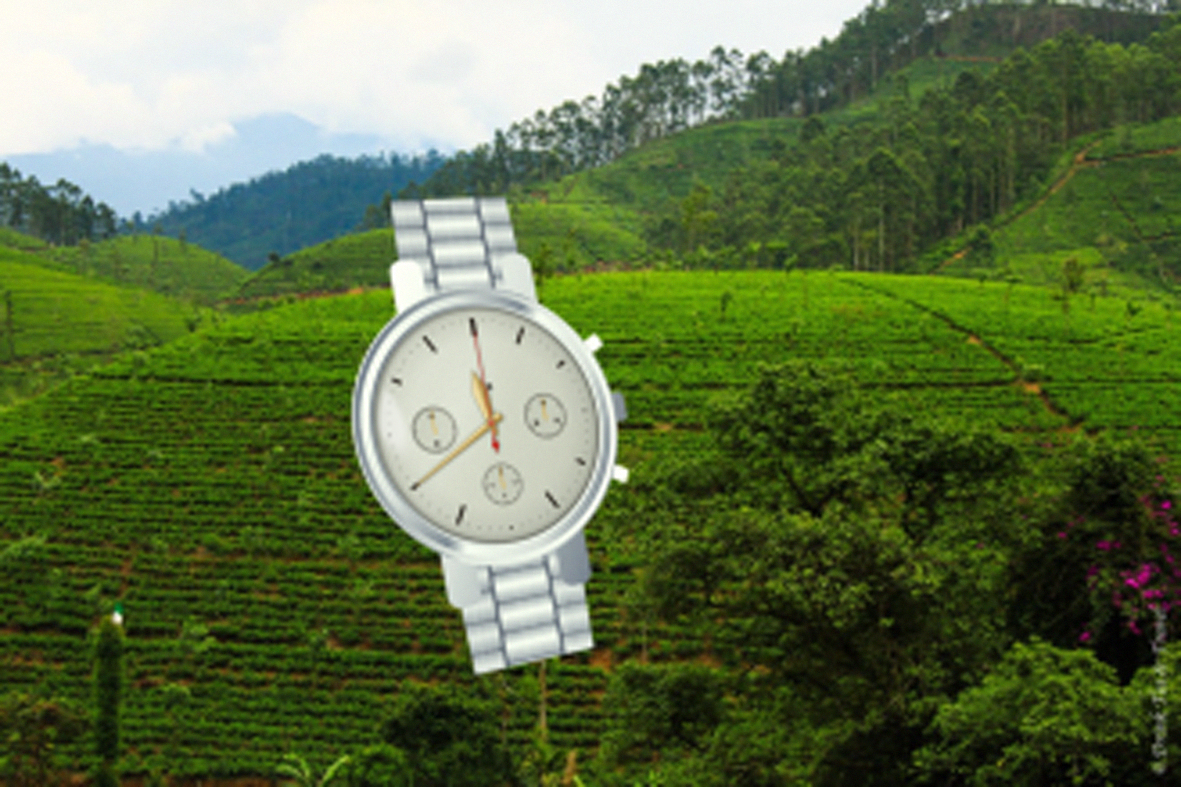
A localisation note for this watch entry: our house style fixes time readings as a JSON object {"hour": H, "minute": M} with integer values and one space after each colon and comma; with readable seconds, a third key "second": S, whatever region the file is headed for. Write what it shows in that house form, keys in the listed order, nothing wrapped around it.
{"hour": 11, "minute": 40}
